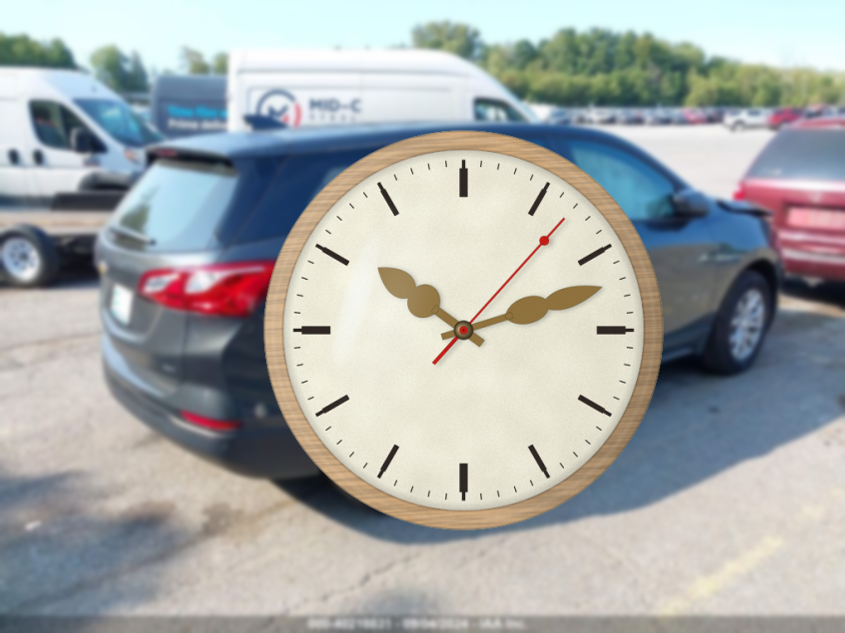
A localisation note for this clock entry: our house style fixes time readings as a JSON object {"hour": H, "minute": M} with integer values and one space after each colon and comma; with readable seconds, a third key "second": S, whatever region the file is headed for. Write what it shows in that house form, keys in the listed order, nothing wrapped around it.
{"hour": 10, "minute": 12, "second": 7}
